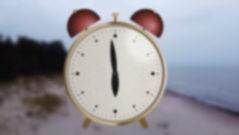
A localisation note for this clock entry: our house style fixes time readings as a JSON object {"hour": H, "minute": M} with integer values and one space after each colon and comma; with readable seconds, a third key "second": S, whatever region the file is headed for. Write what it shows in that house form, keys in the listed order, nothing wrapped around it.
{"hour": 5, "minute": 59}
